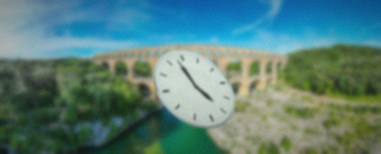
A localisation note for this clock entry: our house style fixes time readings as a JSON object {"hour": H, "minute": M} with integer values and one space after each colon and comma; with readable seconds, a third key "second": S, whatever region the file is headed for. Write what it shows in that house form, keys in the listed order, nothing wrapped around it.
{"hour": 4, "minute": 58}
